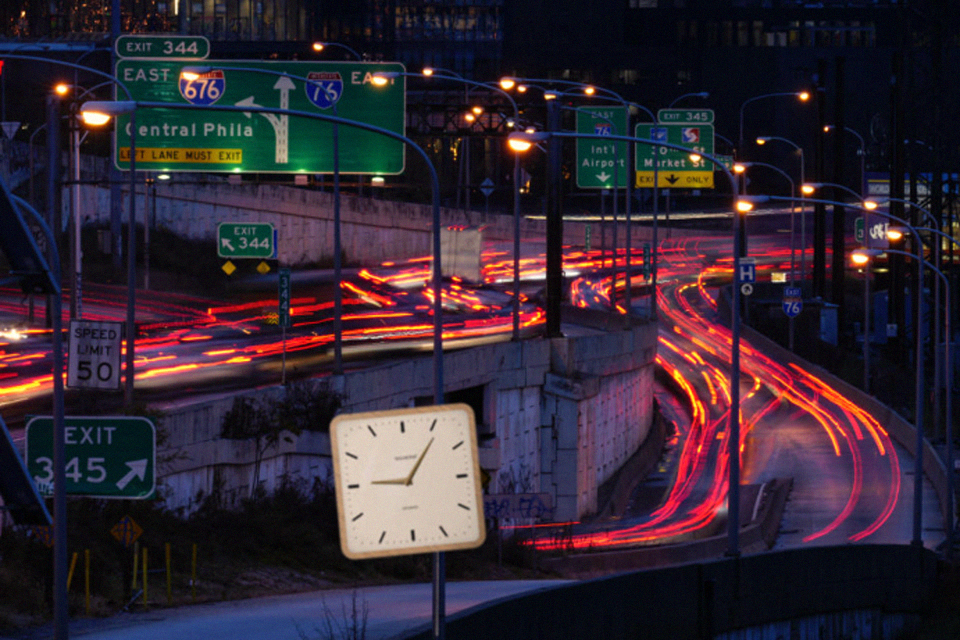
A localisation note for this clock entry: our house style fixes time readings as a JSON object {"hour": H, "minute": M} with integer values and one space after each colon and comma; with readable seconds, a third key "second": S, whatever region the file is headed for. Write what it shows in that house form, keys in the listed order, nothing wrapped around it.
{"hour": 9, "minute": 6}
